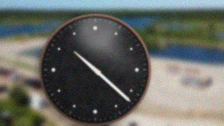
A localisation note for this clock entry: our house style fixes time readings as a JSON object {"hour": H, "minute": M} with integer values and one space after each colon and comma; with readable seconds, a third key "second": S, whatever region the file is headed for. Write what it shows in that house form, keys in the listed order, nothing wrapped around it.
{"hour": 10, "minute": 22}
